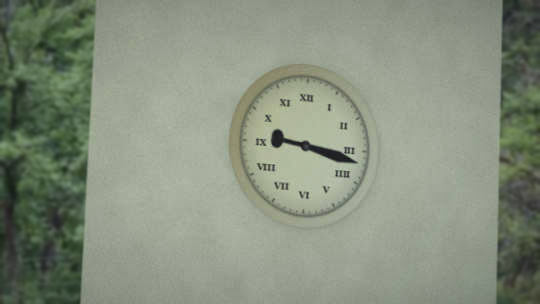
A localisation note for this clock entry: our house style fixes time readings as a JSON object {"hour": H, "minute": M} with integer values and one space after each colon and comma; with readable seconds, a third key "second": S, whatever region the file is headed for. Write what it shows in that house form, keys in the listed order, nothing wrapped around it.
{"hour": 9, "minute": 17}
